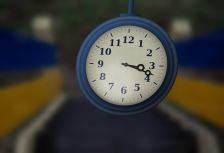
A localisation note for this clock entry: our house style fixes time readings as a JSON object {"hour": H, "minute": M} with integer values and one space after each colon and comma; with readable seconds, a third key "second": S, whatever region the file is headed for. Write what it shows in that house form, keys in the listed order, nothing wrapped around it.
{"hour": 3, "minute": 18}
